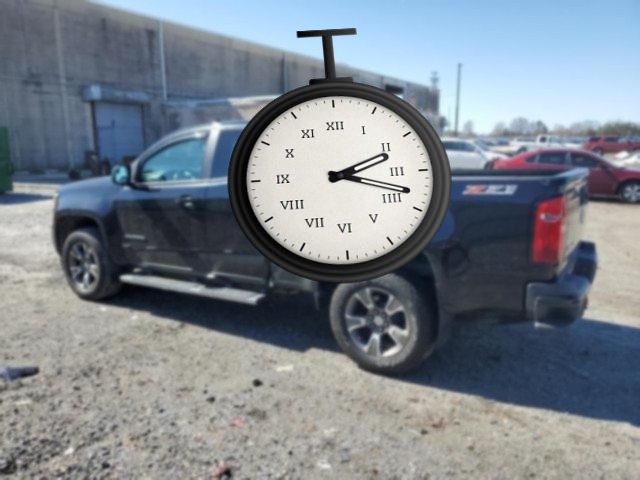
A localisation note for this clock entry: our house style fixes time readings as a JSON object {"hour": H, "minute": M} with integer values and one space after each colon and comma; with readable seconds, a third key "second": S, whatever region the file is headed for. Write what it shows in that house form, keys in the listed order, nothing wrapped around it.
{"hour": 2, "minute": 18}
